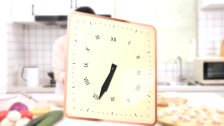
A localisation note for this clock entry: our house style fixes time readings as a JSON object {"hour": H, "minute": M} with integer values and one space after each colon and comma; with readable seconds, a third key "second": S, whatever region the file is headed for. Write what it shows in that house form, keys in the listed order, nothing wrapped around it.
{"hour": 6, "minute": 34}
